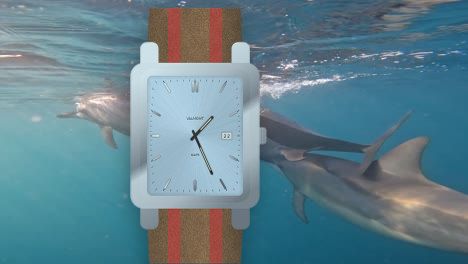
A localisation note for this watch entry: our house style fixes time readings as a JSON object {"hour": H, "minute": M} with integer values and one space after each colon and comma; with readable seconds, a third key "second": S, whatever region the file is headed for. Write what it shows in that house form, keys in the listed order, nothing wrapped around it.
{"hour": 1, "minute": 26}
